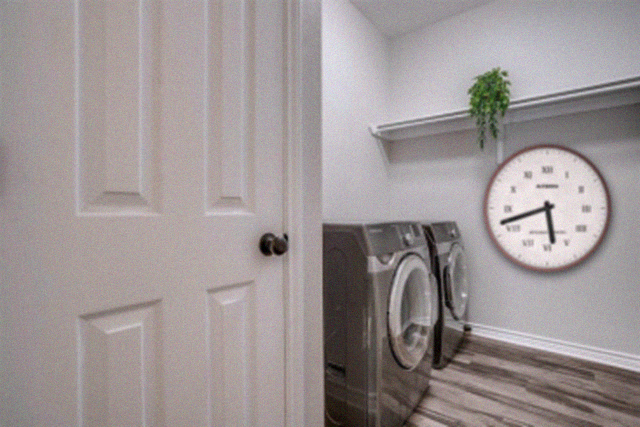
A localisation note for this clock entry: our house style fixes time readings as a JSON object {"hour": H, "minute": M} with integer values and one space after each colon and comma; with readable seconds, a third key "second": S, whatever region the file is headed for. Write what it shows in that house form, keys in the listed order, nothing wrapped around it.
{"hour": 5, "minute": 42}
